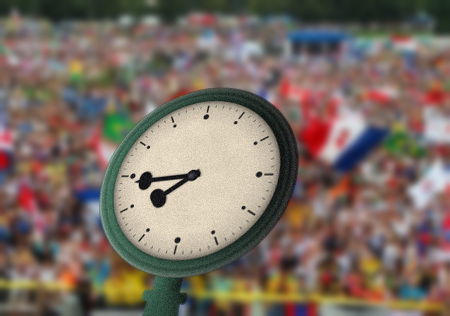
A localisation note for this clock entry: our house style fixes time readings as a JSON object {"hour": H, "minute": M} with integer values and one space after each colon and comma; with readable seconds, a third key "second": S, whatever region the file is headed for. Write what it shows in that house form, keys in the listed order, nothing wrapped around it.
{"hour": 7, "minute": 44}
